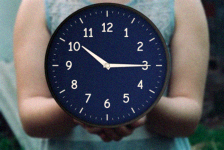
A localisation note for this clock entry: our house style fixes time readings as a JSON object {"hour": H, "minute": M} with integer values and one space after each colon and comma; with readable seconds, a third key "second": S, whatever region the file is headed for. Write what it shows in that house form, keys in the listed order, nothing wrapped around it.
{"hour": 10, "minute": 15}
